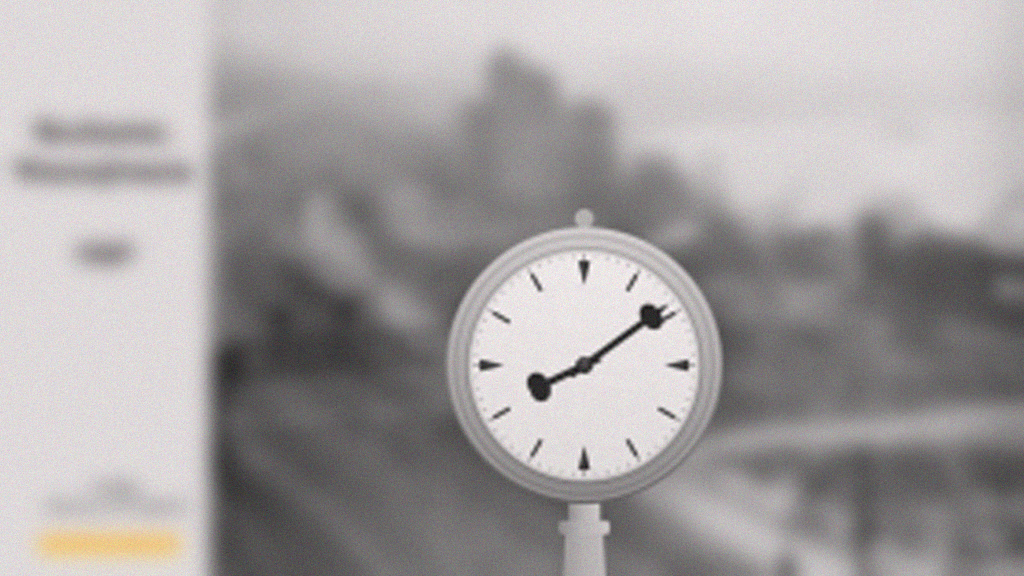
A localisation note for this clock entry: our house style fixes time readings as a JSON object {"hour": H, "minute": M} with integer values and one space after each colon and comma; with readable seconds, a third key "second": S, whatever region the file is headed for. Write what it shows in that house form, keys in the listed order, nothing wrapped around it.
{"hour": 8, "minute": 9}
